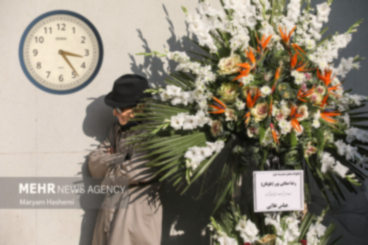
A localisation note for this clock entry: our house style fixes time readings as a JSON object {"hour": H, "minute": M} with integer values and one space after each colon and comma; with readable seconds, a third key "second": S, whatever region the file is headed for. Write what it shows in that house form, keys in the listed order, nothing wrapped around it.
{"hour": 3, "minute": 24}
